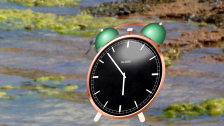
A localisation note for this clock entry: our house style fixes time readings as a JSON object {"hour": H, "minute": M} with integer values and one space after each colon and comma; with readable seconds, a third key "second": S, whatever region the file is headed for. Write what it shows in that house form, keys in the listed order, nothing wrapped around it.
{"hour": 5, "minute": 53}
